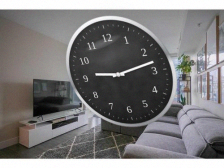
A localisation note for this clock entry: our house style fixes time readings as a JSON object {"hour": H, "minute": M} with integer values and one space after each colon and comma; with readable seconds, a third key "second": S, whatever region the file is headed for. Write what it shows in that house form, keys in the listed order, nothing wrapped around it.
{"hour": 9, "minute": 13}
